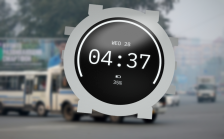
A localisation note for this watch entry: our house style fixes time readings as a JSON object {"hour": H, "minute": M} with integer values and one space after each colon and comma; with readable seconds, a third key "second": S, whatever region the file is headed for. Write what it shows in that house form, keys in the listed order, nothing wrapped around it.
{"hour": 4, "minute": 37}
